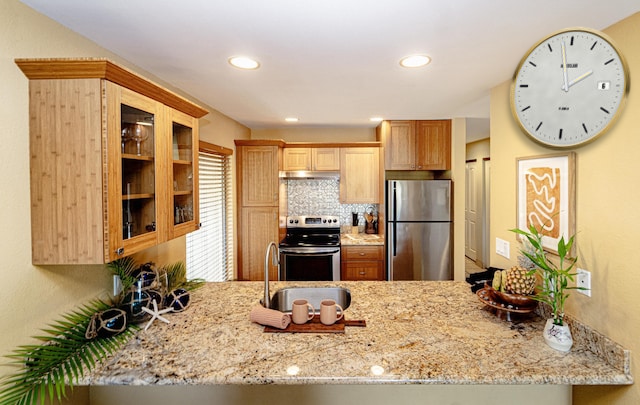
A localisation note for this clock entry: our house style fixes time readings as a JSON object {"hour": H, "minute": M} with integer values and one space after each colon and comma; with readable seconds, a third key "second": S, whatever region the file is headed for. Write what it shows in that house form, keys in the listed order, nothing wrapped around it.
{"hour": 1, "minute": 58}
